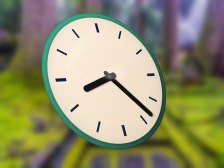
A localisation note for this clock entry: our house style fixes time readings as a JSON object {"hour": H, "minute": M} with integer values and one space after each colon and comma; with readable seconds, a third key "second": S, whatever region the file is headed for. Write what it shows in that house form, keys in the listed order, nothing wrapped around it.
{"hour": 8, "minute": 23}
